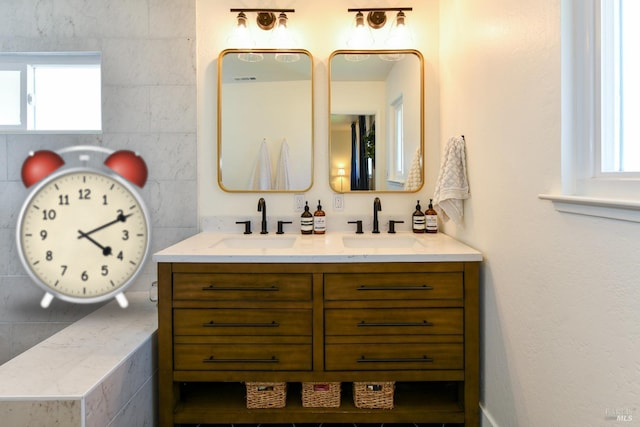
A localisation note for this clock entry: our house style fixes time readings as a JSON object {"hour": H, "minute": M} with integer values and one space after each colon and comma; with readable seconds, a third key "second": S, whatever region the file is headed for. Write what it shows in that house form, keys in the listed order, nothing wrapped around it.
{"hour": 4, "minute": 11}
